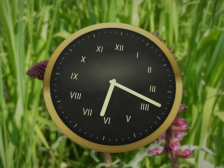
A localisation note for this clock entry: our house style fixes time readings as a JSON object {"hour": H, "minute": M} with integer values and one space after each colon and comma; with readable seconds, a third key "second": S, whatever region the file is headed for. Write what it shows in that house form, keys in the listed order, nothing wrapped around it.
{"hour": 6, "minute": 18}
